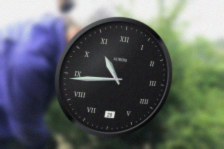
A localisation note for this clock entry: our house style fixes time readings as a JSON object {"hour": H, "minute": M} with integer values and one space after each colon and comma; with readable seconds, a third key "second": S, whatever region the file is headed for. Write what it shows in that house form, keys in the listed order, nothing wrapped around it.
{"hour": 10, "minute": 44}
